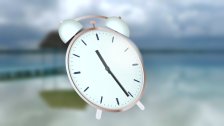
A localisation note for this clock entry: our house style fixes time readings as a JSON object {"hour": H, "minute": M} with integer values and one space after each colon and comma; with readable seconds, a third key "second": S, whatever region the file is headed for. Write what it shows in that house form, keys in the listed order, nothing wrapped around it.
{"hour": 11, "minute": 26}
